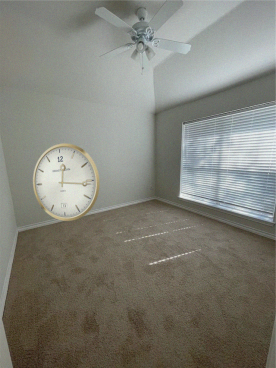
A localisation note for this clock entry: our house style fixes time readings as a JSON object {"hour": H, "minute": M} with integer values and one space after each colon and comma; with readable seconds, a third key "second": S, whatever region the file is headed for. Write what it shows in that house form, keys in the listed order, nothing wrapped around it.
{"hour": 12, "minute": 16}
